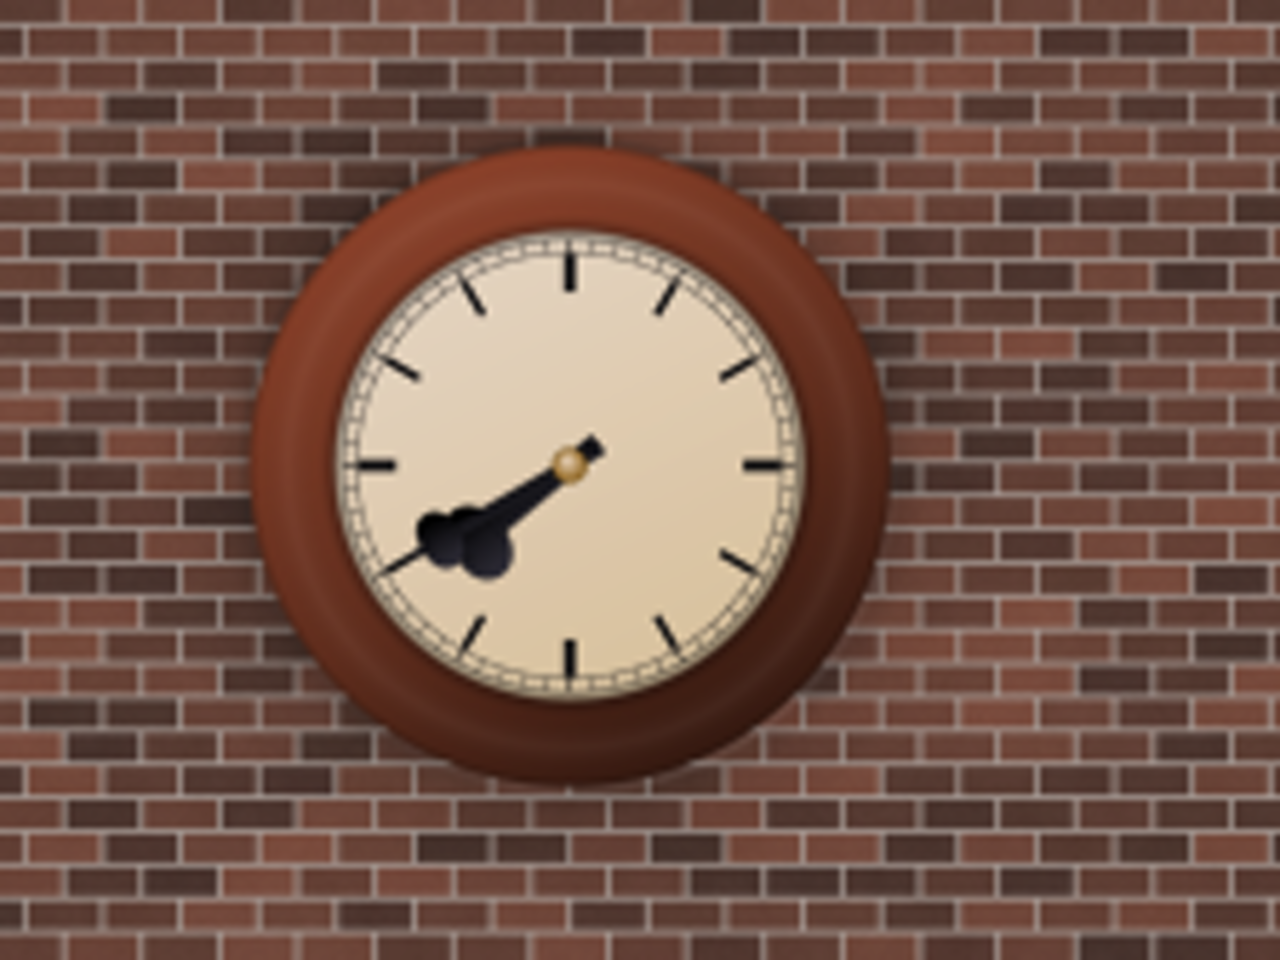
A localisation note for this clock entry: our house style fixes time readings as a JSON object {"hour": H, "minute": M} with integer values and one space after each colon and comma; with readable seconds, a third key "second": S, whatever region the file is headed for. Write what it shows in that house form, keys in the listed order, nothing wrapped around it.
{"hour": 7, "minute": 40}
